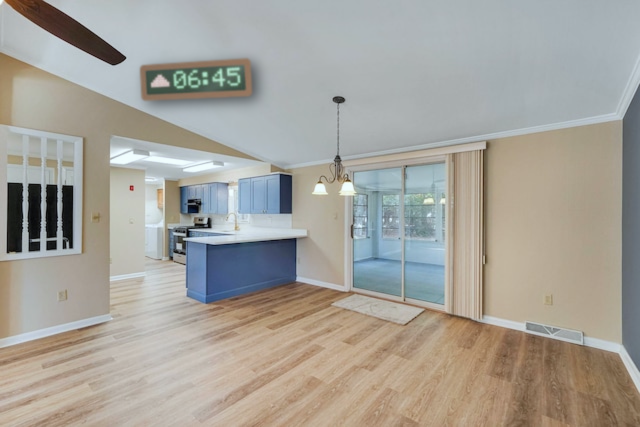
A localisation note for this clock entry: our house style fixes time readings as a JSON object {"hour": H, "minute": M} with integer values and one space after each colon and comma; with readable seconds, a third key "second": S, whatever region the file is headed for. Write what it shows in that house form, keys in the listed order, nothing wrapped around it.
{"hour": 6, "minute": 45}
